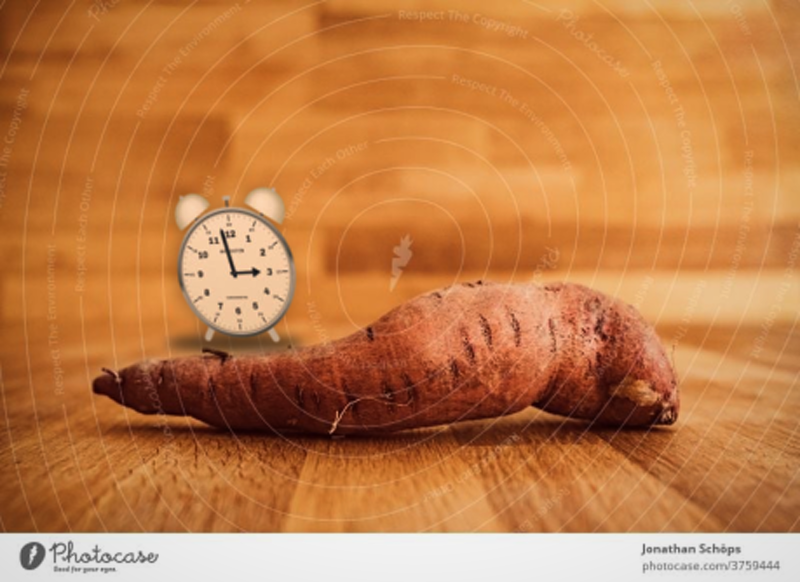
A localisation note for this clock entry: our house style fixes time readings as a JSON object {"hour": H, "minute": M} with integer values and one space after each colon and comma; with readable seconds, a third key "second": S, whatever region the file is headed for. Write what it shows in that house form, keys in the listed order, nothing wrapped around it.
{"hour": 2, "minute": 58}
